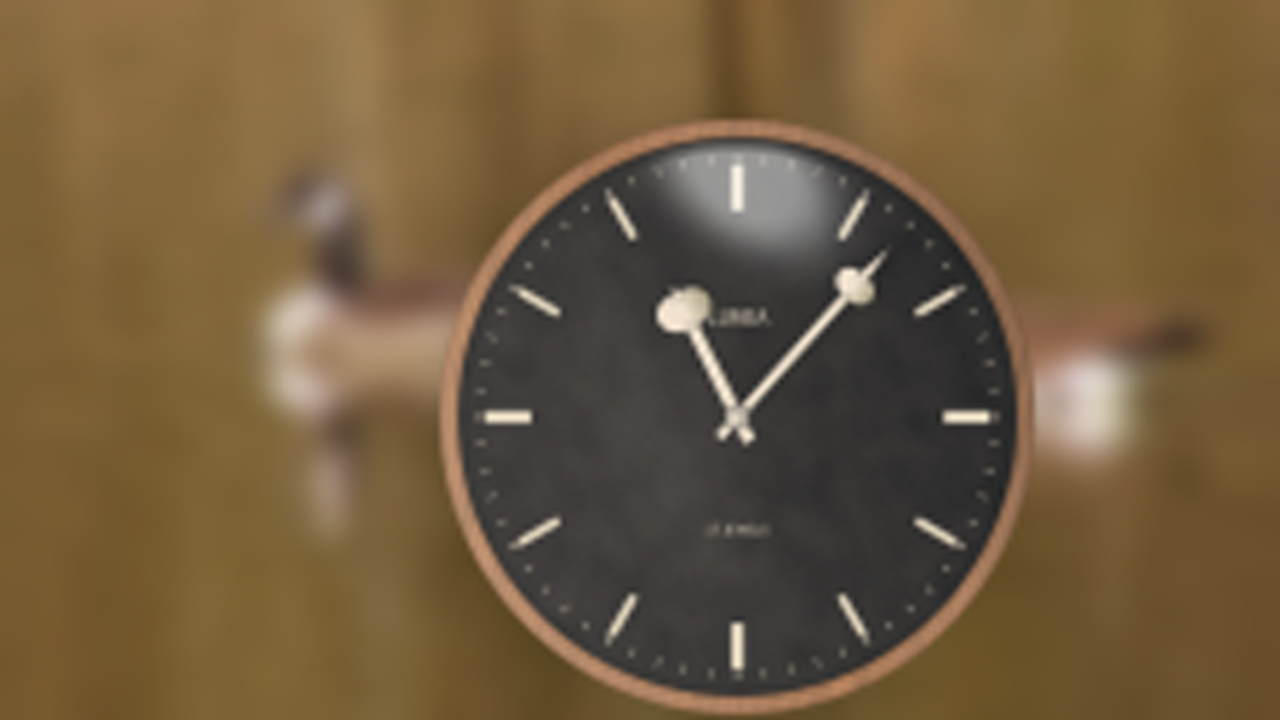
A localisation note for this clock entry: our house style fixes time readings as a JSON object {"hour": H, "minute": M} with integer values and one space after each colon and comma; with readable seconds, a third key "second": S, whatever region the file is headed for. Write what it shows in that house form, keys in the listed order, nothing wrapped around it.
{"hour": 11, "minute": 7}
